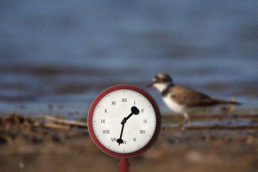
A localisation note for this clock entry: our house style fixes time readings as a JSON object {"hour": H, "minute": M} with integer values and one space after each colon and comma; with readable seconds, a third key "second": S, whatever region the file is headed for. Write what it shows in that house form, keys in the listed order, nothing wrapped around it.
{"hour": 1, "minute": 32}
